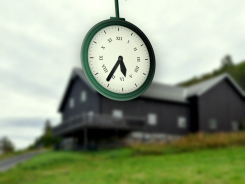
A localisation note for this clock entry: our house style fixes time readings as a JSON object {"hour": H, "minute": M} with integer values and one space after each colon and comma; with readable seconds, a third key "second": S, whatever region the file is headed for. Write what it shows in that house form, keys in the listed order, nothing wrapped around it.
{"hour": 5, "minute": 36}
